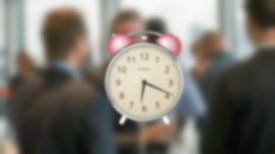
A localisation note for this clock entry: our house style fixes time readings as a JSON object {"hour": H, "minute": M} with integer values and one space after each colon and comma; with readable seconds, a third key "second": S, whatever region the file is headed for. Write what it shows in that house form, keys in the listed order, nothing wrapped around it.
{"hour": 6, "minute": 19}
